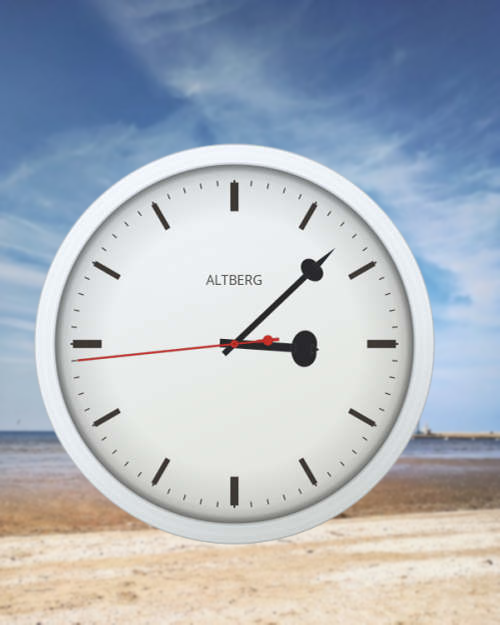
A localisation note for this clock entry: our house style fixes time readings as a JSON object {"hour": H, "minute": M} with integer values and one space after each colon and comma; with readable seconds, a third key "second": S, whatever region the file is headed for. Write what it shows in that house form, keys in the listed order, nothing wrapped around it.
{"hour": 3, "minute": 7, "second": 44}
